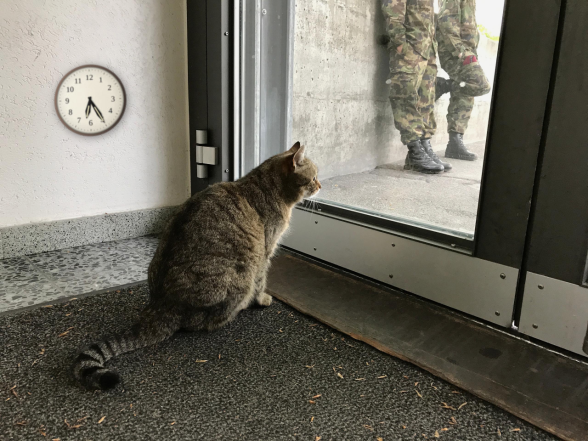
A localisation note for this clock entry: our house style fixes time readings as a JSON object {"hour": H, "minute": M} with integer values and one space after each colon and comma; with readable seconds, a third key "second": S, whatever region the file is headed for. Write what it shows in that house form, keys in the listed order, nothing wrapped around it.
{"hour": 6, "minute": 25}
